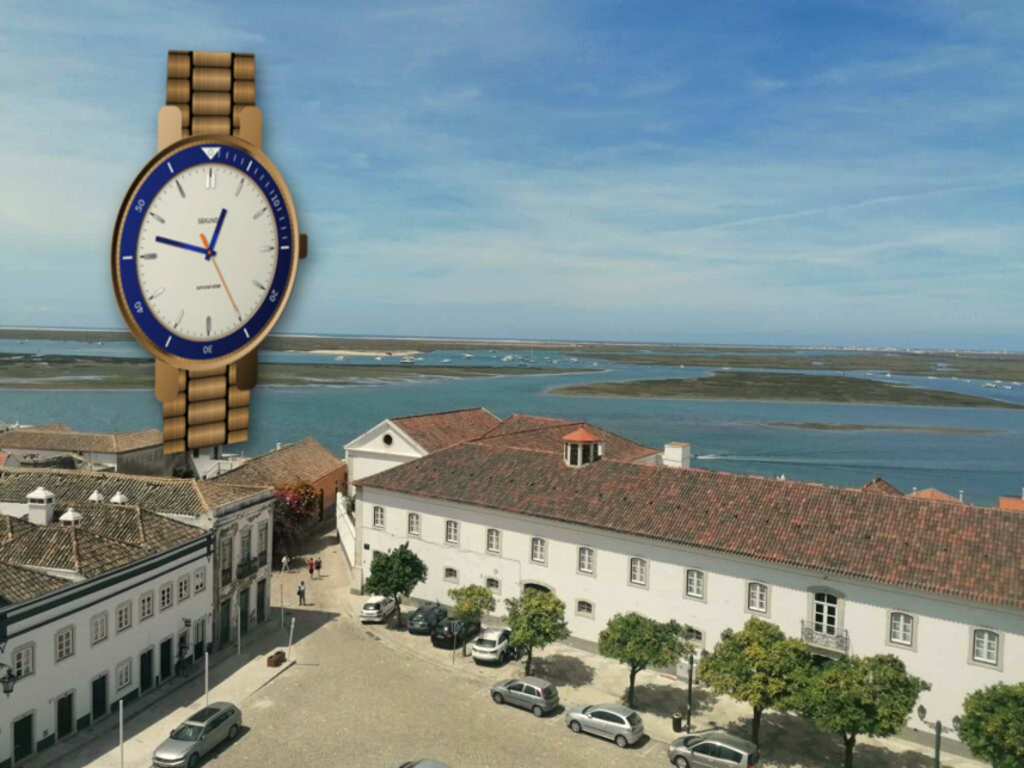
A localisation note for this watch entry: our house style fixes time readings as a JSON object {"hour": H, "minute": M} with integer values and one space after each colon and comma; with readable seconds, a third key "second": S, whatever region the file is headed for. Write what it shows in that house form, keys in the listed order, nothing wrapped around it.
{"hour": 12, "minute": 47, "second": 25}
